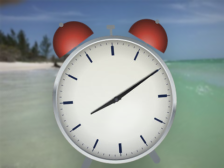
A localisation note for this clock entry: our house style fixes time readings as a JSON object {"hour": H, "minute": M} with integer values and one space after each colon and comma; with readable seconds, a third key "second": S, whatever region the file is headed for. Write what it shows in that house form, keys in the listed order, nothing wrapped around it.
{"hour": 8, "minute": 10}
